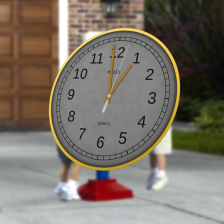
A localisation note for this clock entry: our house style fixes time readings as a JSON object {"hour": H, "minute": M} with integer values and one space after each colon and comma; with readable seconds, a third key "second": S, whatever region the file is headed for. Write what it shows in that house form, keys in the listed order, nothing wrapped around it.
{"hour": 12, "minute": 59, "second": 2}
